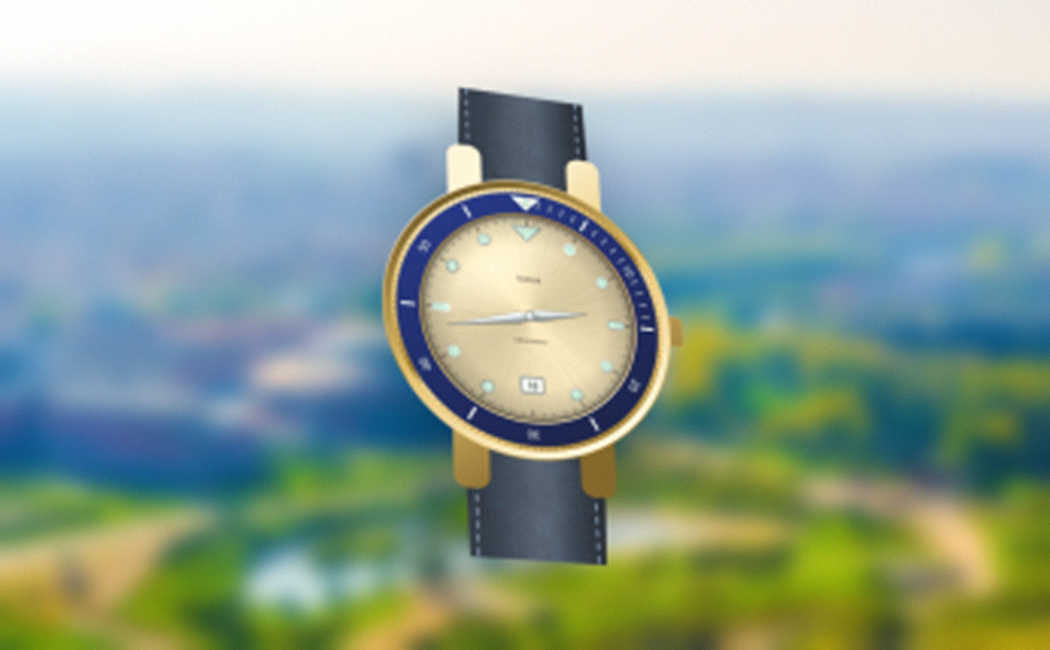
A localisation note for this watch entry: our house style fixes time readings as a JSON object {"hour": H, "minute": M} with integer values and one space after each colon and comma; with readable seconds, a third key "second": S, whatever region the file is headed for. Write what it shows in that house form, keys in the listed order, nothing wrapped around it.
{"hour": 2, "minute": 43}
